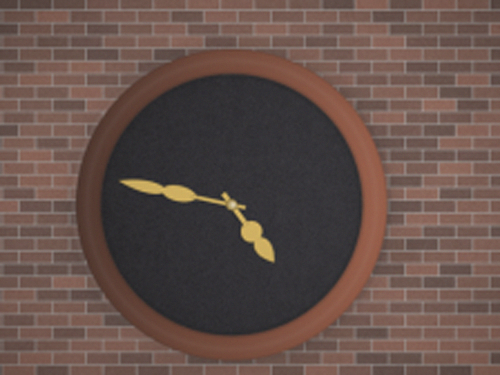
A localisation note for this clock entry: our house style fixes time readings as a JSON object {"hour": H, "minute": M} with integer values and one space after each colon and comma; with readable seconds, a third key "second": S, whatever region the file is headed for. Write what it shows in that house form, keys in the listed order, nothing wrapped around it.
{"hour": 4, "minute": 47}
